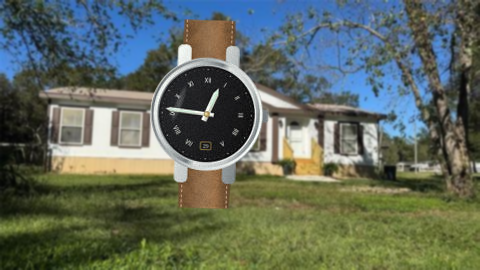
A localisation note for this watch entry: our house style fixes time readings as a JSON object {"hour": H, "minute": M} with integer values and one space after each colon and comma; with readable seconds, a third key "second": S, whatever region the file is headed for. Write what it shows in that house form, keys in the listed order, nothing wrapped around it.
{"hour": 12, "minute": 46}
